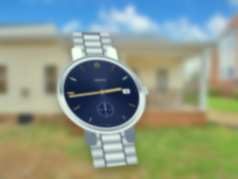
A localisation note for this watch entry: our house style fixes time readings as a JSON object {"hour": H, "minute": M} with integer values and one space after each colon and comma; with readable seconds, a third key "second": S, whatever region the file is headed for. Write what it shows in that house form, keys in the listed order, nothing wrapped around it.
{"hour": 2, "minute": 44}
